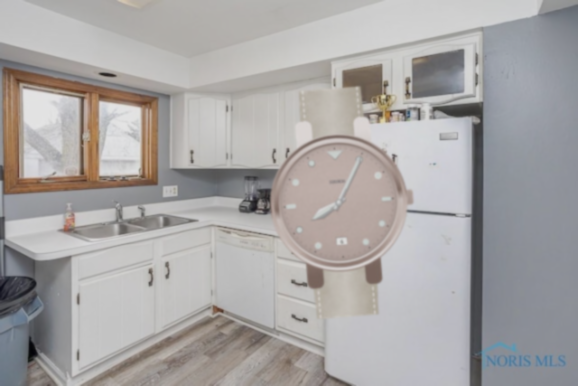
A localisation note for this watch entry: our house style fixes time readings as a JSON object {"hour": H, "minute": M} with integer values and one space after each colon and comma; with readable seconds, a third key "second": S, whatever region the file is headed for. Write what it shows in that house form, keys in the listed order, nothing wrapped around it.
{"hour": 8, "minute": 5}
